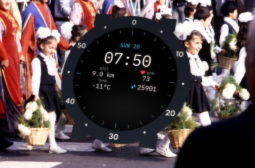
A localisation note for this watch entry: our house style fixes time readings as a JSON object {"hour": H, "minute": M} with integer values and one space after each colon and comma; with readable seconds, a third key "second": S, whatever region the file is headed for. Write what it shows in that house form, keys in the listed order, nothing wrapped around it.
{"hour": 7, "minute": 50}
